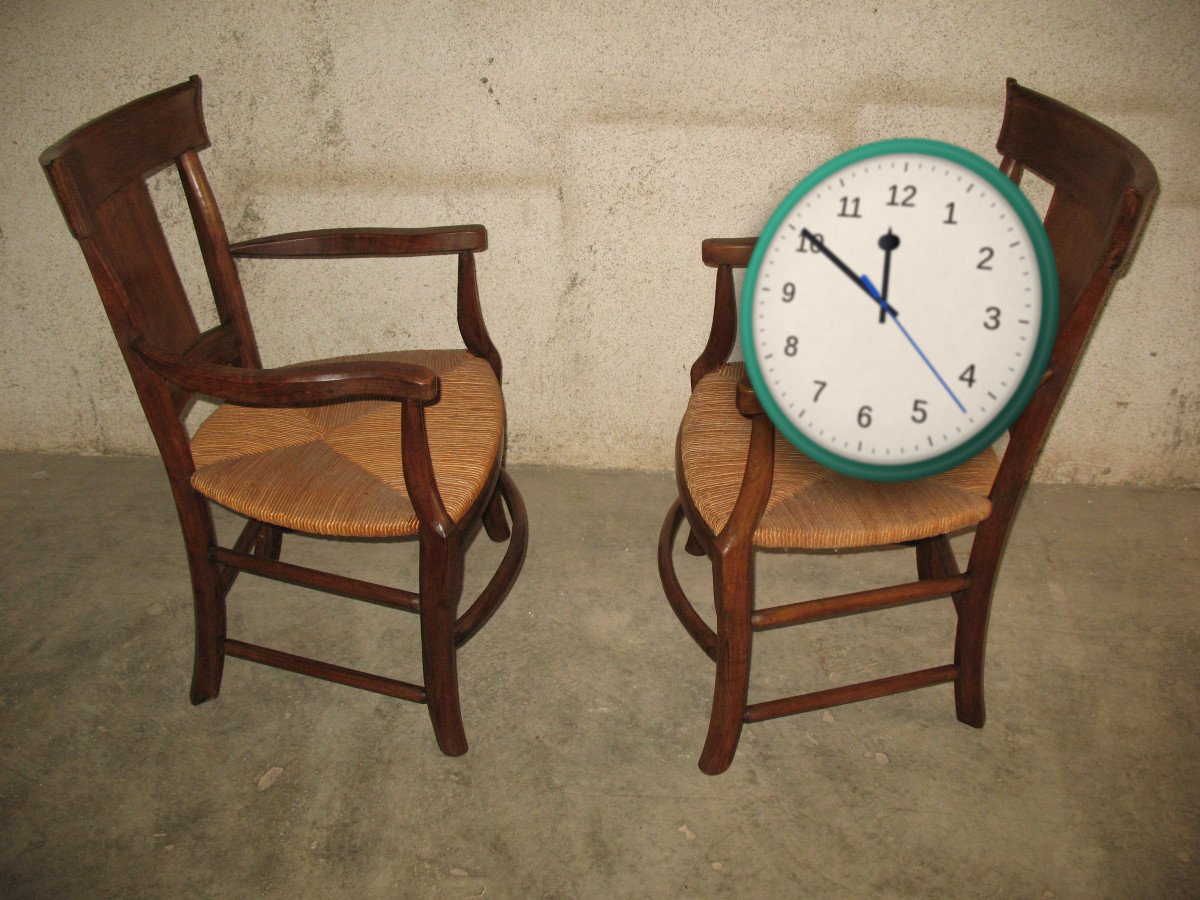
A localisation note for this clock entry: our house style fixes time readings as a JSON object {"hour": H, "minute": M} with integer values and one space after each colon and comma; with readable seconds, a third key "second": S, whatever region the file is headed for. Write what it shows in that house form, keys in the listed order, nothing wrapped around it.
{"hour": 11, "minute": 50, "second": 22}
